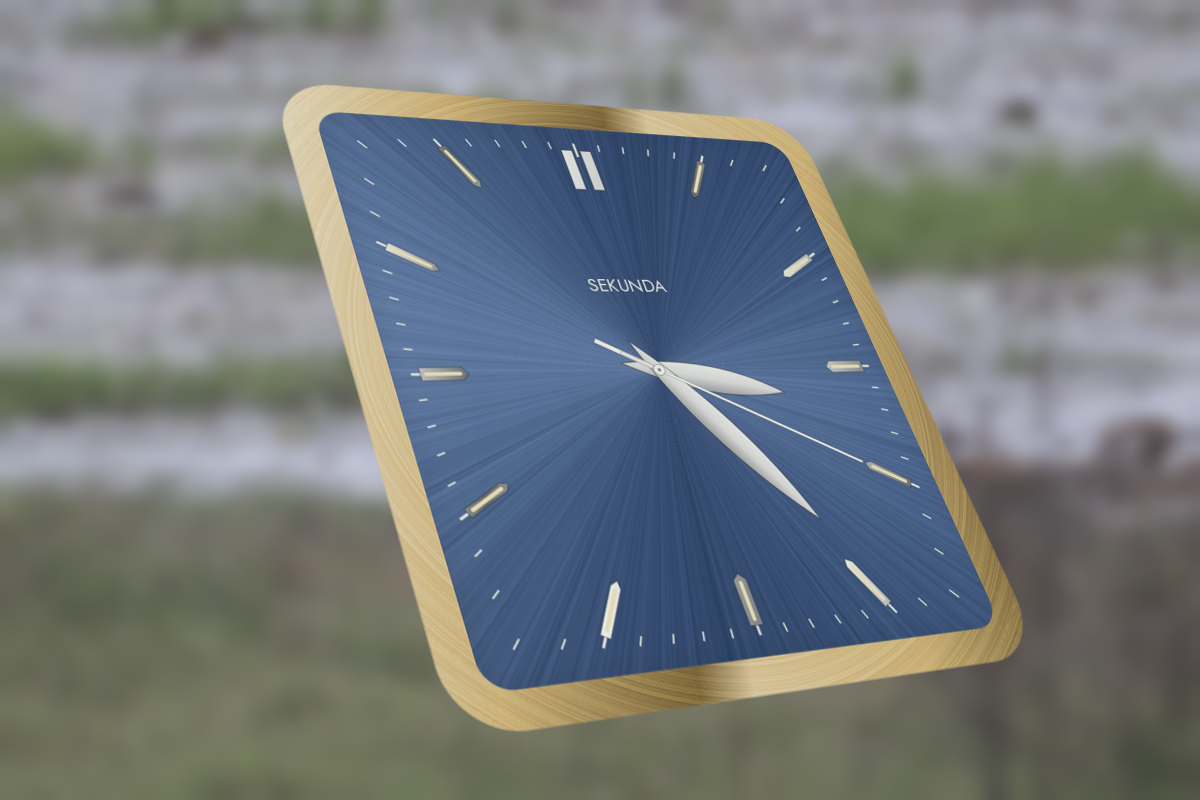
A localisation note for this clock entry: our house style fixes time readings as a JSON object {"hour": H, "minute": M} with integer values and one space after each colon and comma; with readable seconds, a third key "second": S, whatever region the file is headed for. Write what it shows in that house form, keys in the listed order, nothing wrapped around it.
{"hour": 3, "minute": 24, "second": 20}
